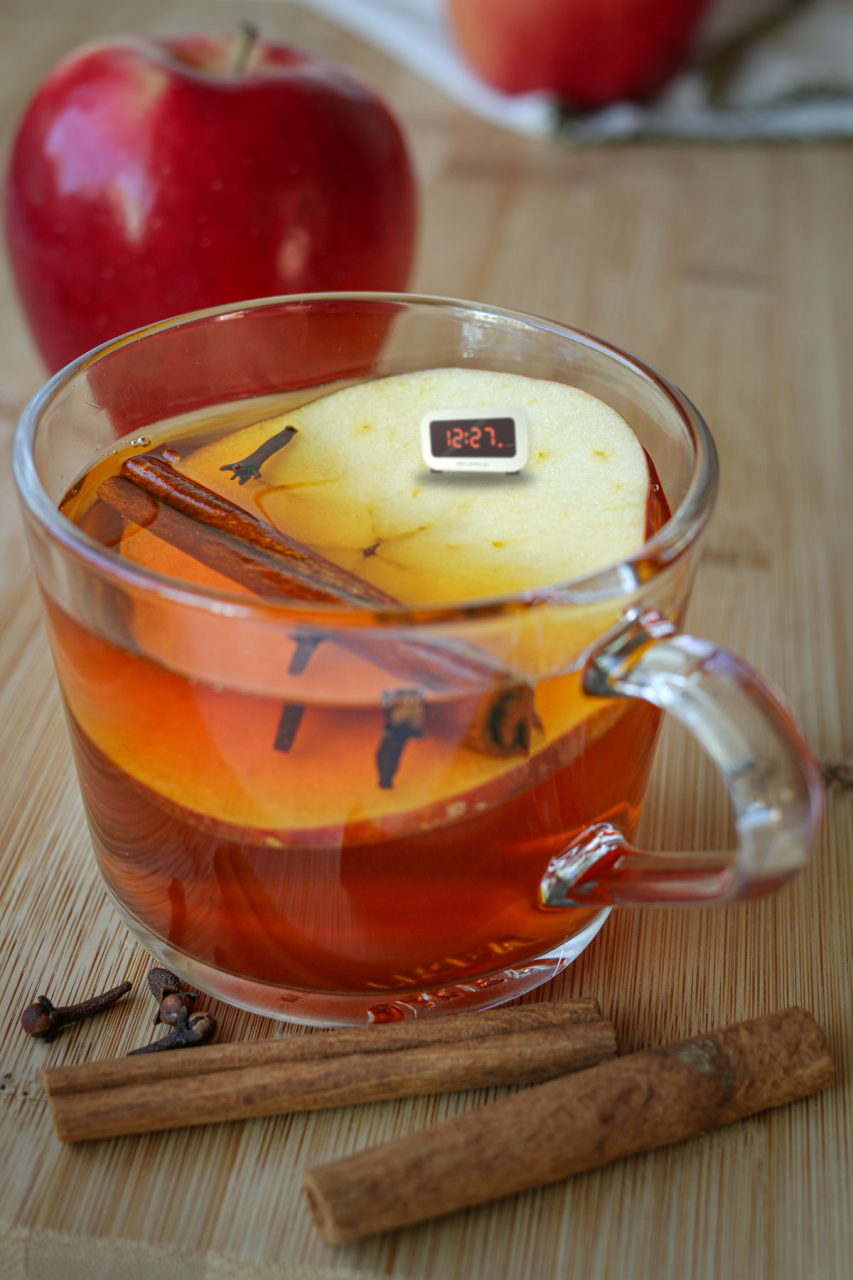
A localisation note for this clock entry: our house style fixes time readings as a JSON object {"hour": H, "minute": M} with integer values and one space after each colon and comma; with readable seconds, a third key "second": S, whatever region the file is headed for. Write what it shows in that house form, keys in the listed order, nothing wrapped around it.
{"hour": 12, "minute": 27}
